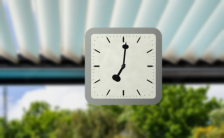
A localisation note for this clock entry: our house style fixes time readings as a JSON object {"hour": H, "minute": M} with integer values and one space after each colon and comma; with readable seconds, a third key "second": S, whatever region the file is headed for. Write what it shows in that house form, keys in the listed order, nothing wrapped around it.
{"hour": 7, "minute": 1}
